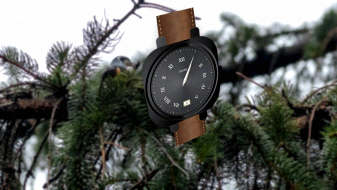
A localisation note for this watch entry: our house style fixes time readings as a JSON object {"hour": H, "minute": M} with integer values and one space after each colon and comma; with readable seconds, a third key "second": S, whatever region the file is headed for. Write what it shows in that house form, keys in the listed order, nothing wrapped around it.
{"hour": 1, "minute": 5}
